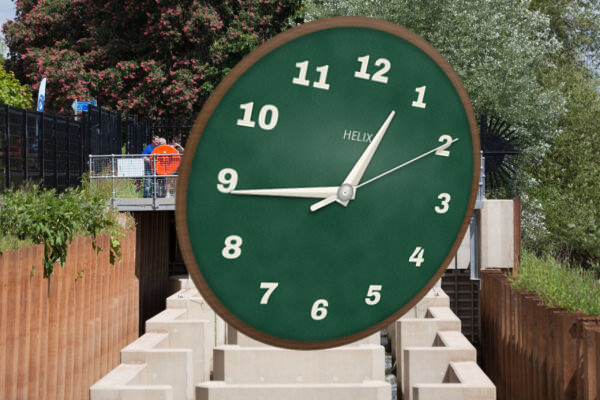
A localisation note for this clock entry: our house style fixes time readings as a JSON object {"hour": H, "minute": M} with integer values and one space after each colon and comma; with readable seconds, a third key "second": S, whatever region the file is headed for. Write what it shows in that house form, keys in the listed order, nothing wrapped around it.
{"hour": 12, "minute": 44, "second": 10}
